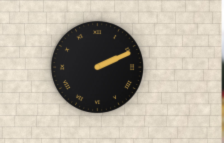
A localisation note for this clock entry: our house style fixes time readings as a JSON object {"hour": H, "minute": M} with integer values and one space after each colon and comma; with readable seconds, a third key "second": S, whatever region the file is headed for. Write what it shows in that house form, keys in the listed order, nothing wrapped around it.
{"hour": 2, "minute": 11}
